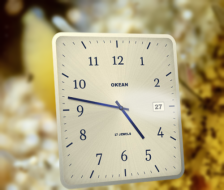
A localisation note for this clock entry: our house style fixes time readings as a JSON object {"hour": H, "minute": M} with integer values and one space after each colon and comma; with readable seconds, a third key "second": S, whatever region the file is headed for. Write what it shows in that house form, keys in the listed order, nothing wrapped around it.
{"hour": 4, "minute": 47}
